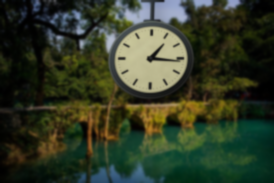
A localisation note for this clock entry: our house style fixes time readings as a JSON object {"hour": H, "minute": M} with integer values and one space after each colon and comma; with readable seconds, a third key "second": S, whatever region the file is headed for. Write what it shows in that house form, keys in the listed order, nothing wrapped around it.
{"hour": 1, "minute": 16}
